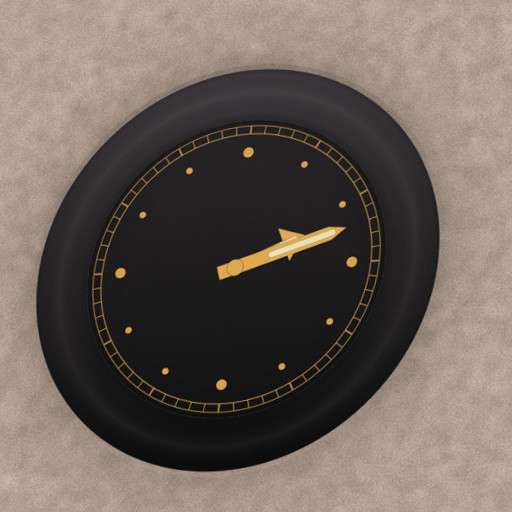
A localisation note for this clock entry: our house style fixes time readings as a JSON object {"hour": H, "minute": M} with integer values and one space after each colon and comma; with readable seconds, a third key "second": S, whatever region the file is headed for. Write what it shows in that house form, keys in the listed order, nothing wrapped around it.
{"hour": 2, "minute": 12}
